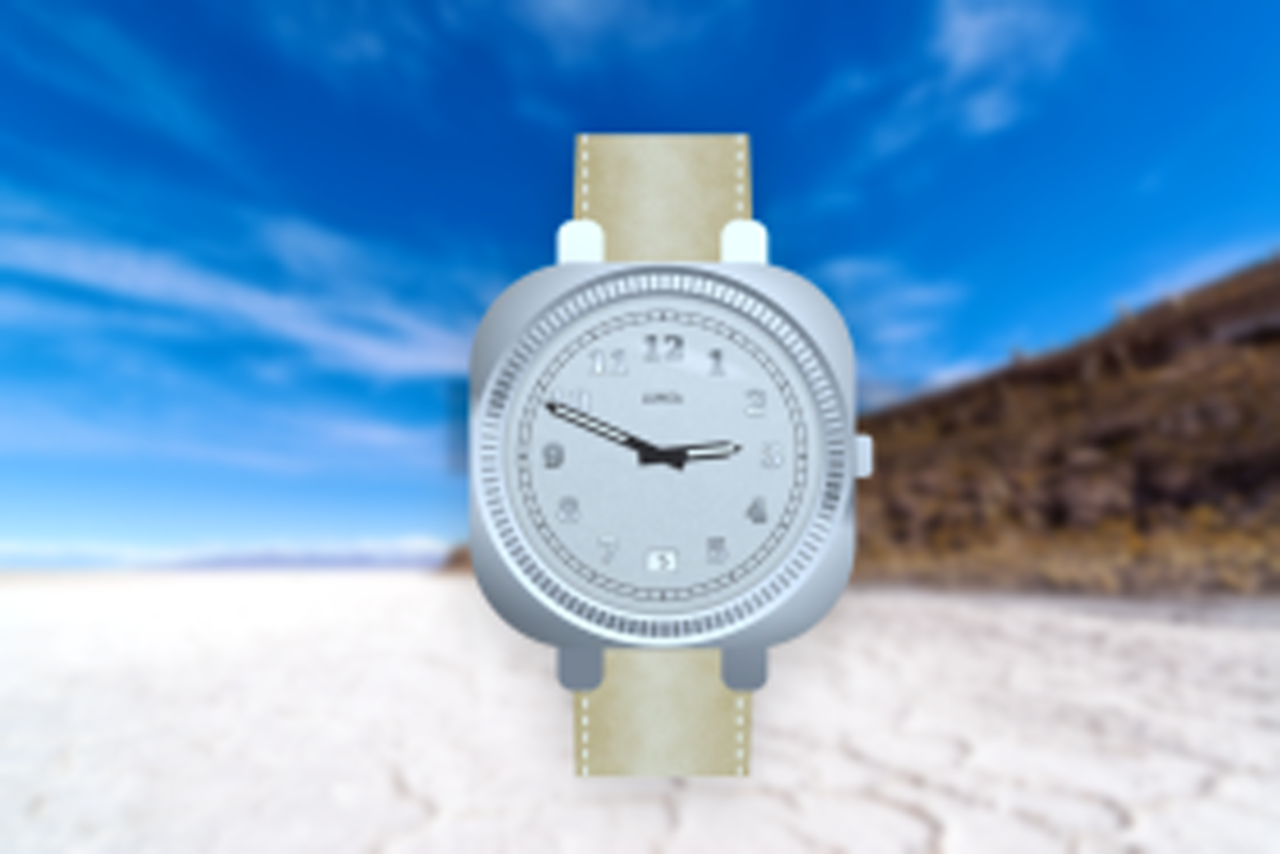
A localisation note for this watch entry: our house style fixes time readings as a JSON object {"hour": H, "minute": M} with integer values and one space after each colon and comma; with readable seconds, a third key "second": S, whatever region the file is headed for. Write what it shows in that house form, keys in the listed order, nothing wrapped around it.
{"hour": 2, "minute": 49}
